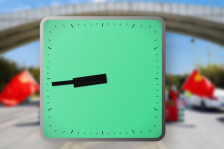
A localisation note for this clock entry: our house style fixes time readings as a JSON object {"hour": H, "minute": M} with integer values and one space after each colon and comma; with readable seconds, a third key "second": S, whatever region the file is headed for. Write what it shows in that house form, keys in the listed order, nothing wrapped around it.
{"hour": 8, "minute": 44}
